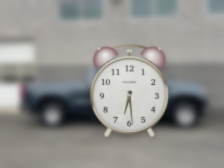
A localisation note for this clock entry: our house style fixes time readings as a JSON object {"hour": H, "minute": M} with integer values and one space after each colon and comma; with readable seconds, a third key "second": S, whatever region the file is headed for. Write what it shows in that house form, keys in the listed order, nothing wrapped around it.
{"hour": 6, "minute": 29}
